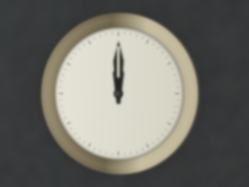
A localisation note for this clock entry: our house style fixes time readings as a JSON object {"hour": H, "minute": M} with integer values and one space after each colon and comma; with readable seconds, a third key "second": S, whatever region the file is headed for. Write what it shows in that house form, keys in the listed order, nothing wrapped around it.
{"hour": 12, "minute": 0}
